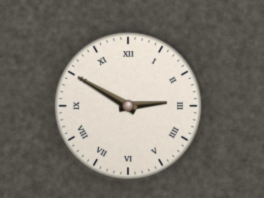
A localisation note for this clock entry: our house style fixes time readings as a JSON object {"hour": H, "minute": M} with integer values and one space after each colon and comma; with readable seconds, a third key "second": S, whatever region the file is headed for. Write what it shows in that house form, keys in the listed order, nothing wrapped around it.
{"hour": 2, "minute": 50}
